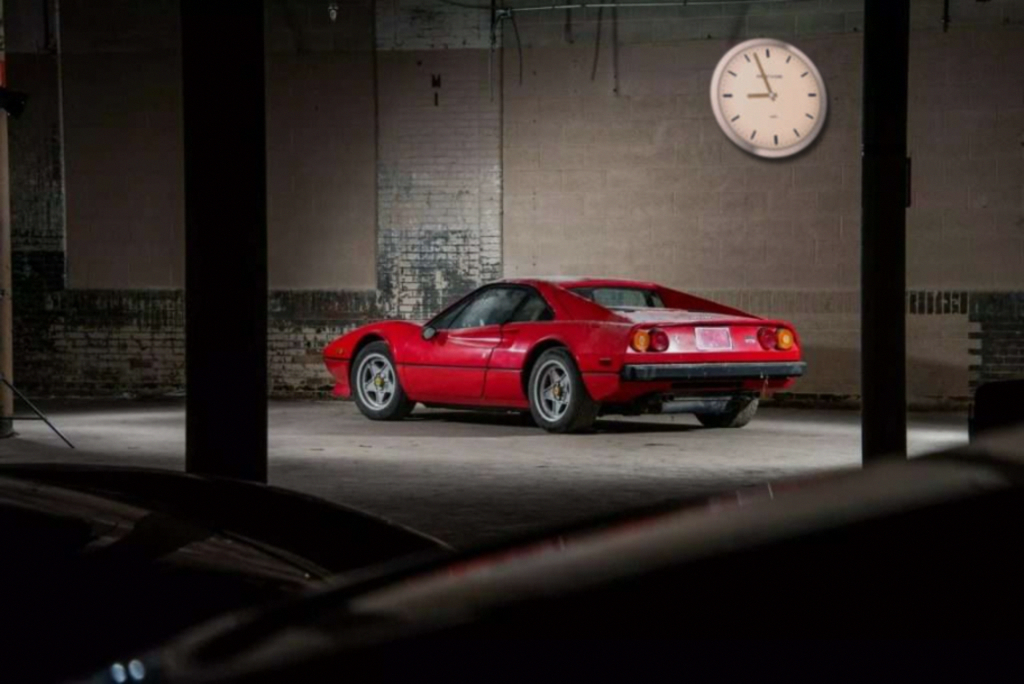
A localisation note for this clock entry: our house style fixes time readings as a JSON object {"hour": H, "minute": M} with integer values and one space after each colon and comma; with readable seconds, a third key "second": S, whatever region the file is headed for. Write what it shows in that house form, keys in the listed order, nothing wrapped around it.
{"hour": 8, "minute": 57}
